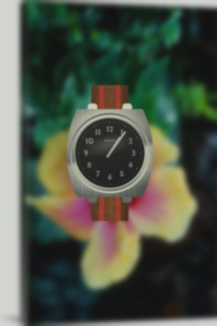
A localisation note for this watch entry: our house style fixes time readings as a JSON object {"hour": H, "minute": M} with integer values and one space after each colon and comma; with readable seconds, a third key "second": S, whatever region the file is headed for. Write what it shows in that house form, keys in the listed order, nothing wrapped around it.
{"hour": 1, "minute": 6}
